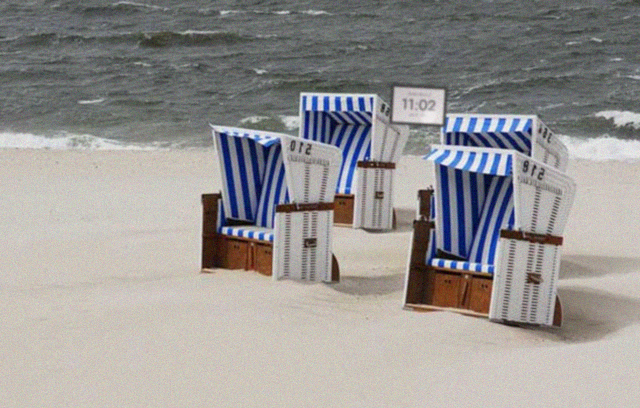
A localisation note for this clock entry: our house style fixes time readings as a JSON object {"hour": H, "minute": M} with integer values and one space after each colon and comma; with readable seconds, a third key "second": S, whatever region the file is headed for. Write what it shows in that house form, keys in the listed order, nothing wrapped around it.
{"hour": 11, "minute": 2}
